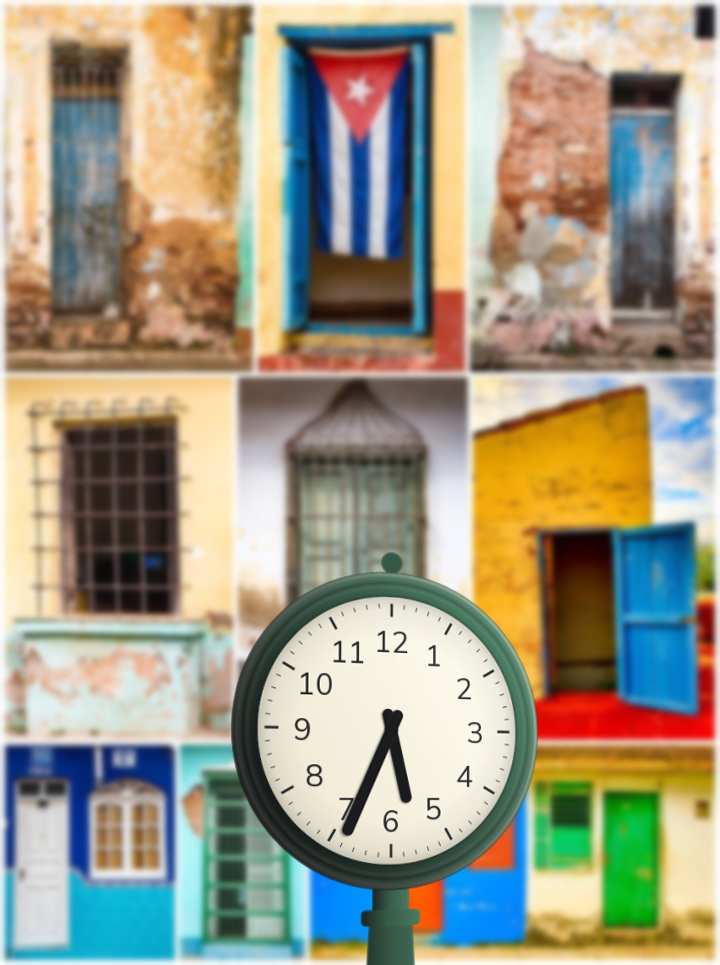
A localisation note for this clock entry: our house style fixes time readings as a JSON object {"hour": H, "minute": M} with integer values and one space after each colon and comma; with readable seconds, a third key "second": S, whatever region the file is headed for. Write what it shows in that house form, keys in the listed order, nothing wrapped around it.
{"hour": 5, "minute": 34}
